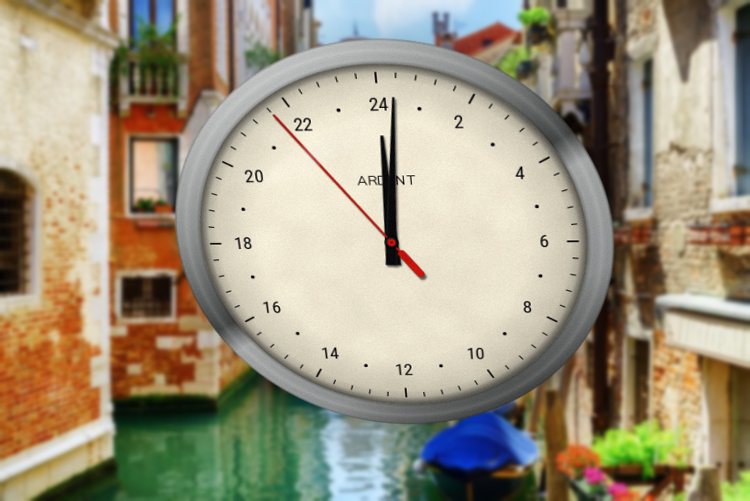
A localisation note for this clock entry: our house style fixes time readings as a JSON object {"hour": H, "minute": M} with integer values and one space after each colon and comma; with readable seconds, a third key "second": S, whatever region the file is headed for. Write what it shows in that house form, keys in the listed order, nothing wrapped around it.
{"hour": 0, "minute": 0, "second": 54}
